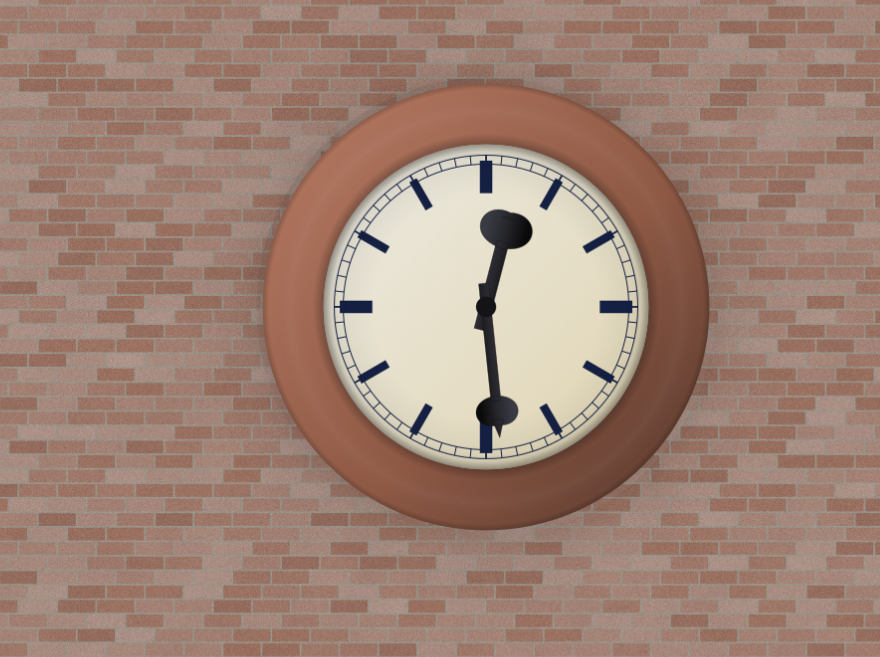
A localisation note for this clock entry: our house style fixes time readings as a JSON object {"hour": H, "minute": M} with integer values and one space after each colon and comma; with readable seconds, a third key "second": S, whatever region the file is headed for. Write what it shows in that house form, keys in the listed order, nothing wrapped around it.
{"hour": 12, "minute": 29}
